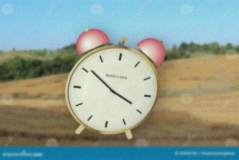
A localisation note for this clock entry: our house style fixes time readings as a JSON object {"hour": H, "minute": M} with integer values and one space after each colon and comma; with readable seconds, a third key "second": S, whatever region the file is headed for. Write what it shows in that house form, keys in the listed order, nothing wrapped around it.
{"hour": 3, "minute": 51}
